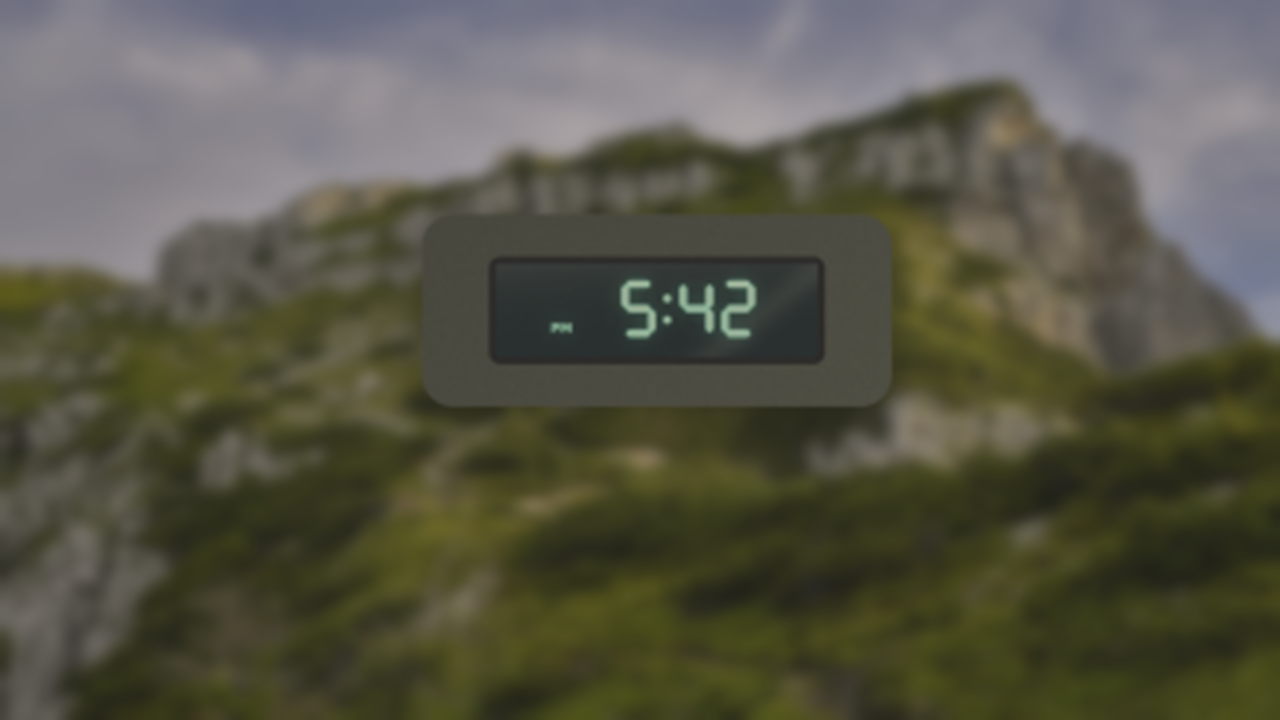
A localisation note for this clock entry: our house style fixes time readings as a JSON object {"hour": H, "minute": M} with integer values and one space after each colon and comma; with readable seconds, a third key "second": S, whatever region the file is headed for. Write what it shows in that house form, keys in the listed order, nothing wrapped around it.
{"hour": 5, "minute": 42}
